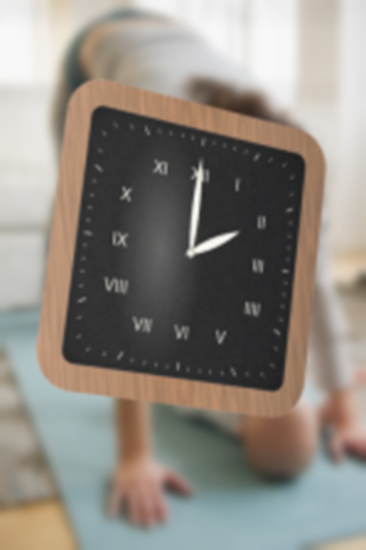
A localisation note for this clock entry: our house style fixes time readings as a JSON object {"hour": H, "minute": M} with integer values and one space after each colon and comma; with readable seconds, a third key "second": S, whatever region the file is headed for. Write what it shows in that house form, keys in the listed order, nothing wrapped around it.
{"hour": 2, "minute": 0}
